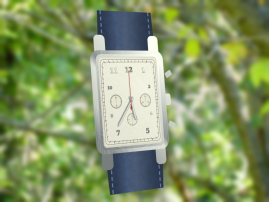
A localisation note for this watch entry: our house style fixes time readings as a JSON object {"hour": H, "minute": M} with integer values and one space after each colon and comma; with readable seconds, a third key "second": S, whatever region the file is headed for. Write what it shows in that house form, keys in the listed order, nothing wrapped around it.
{"hour": 5, "minute": 36}
